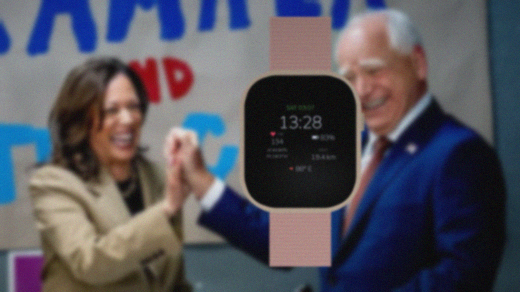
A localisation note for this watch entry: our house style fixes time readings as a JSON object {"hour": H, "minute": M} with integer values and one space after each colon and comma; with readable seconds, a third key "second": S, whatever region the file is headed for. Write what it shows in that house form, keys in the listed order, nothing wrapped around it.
{"hour": 13, "minute": 28}
